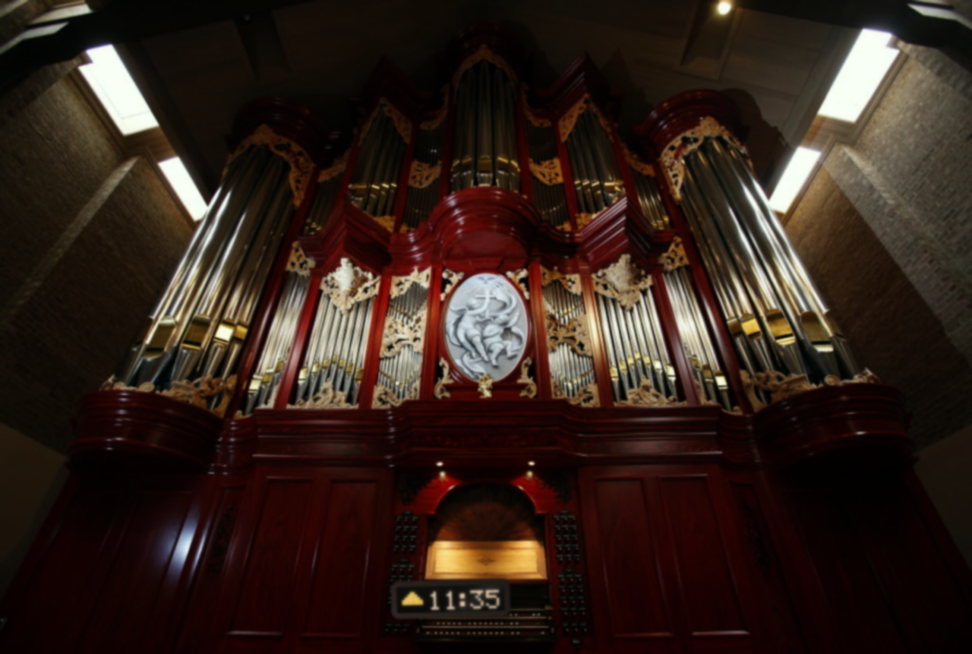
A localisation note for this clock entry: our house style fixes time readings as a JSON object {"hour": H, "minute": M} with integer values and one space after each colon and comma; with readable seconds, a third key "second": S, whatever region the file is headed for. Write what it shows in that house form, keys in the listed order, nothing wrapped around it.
{"hour": 11, "minute": 35}
